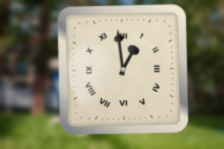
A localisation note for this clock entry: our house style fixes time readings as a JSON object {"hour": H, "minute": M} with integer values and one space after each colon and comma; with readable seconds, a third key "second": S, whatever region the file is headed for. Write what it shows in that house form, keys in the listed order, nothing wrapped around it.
{"hour": 12, "minute": 59}
